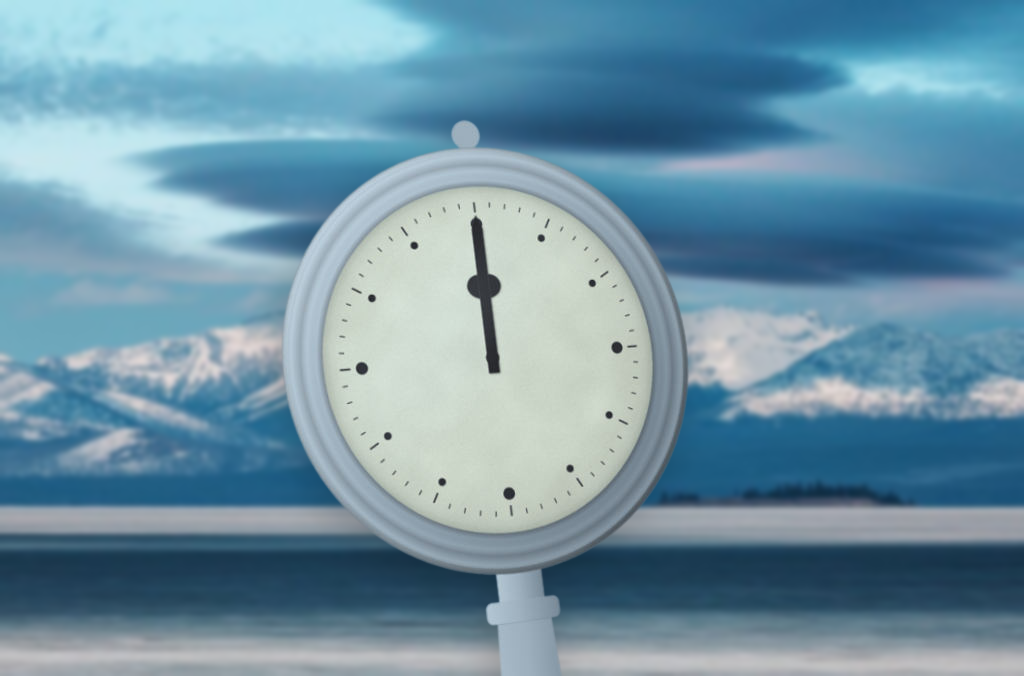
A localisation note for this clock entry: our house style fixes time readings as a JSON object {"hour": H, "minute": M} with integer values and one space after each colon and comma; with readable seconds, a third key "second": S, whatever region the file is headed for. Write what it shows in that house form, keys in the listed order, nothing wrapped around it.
{"hour": 12, "minute": 0}
